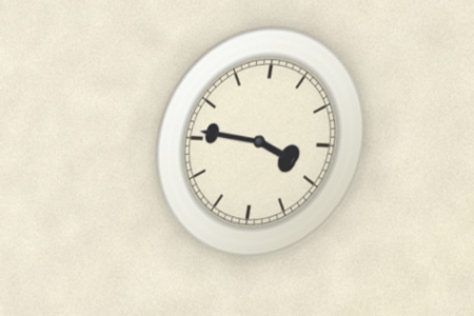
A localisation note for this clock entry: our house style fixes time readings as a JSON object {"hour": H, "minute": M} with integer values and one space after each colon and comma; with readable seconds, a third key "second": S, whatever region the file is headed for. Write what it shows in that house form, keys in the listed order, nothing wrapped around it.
{"hour": 3, "minute": 46}
